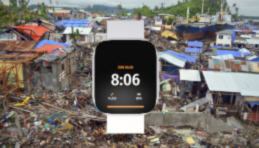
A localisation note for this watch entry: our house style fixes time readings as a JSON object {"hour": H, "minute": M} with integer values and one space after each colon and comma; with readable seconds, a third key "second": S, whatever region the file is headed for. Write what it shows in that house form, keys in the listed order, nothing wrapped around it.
{"hour": 8, "minute": 6}
